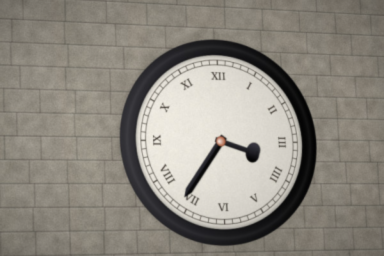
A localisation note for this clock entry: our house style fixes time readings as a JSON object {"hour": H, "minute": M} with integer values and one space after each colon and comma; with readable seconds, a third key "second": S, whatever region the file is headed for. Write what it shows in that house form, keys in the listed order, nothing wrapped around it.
{"hour": 3, "minute": 36}
